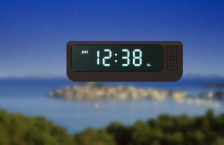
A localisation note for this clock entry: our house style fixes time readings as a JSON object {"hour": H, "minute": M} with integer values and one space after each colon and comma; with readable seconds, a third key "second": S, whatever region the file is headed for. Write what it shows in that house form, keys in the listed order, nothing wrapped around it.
{"hour": 12, "minute": 38}
